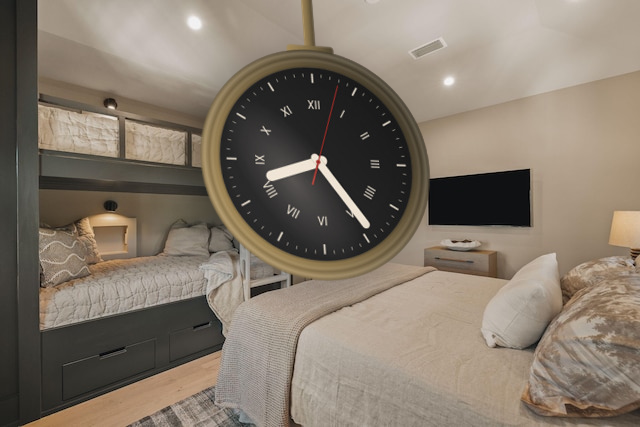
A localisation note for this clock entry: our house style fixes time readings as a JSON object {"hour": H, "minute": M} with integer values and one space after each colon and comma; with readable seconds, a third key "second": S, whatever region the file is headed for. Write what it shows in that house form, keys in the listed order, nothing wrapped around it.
{"hour": 8, "minute": 24, "second": 3}
